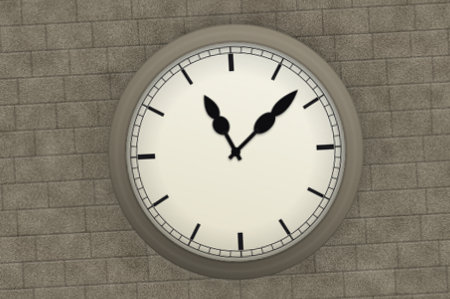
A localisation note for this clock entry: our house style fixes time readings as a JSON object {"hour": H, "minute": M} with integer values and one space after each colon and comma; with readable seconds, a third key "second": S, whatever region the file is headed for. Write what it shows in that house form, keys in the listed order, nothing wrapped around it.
{"hour": 11, "minute": 8}
